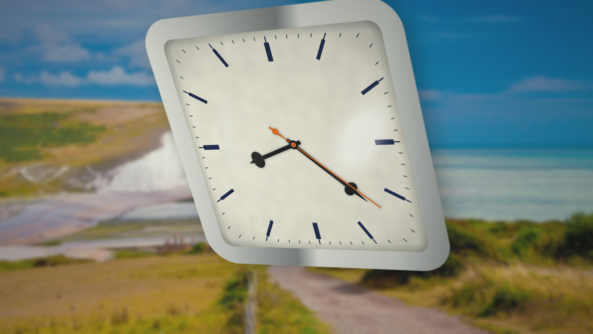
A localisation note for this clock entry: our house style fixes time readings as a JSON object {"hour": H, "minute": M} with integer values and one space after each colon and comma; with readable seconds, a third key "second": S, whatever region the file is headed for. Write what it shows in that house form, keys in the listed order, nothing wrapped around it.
{"hour": 8, "minute": 22, "second": 22}
